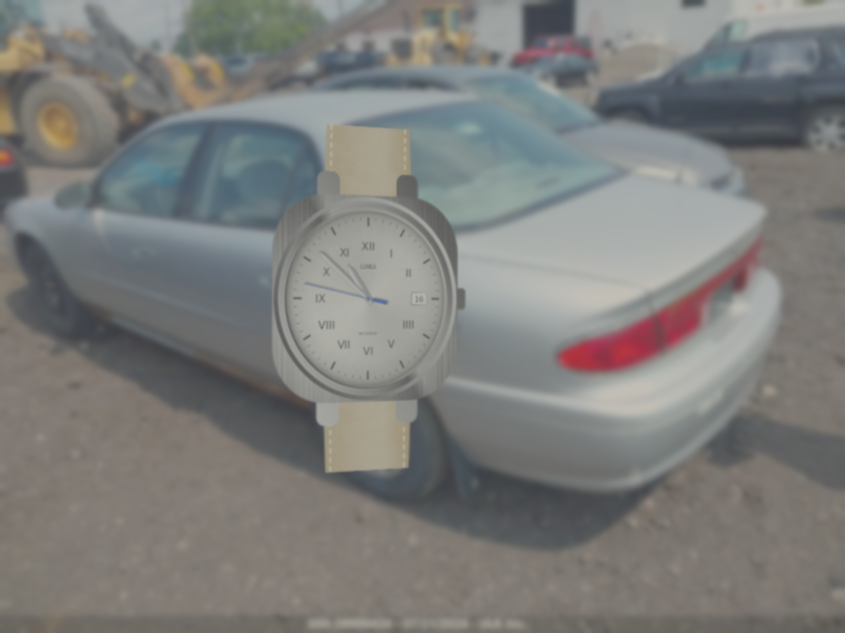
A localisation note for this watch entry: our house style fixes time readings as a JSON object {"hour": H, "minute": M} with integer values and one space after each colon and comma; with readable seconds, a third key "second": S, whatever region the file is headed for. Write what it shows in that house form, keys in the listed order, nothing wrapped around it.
{"hour": 10, "minute": 51, "second": 47}
